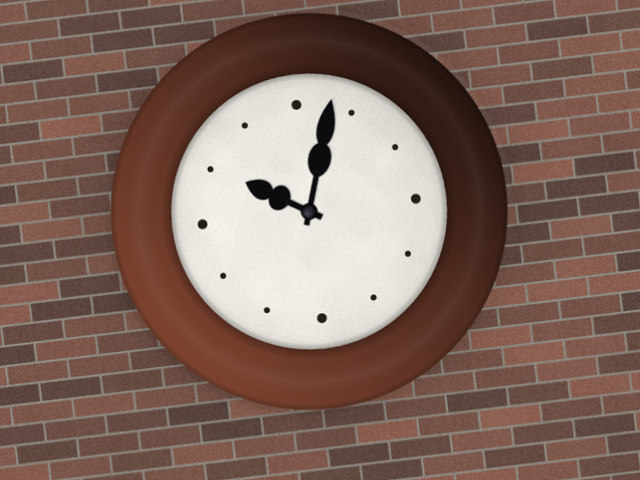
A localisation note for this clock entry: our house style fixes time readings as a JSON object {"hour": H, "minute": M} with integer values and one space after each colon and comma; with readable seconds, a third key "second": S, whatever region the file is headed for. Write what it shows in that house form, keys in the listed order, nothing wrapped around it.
{"hour": 10, "minute": 3}
